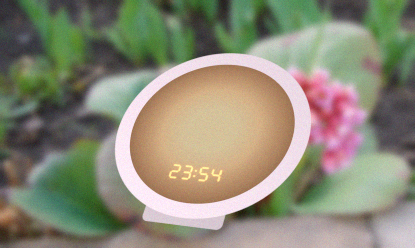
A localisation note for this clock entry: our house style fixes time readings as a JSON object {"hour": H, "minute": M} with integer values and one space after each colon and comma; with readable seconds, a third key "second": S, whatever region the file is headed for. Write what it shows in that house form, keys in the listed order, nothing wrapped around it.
{"hour": 23, "minute": 54}
